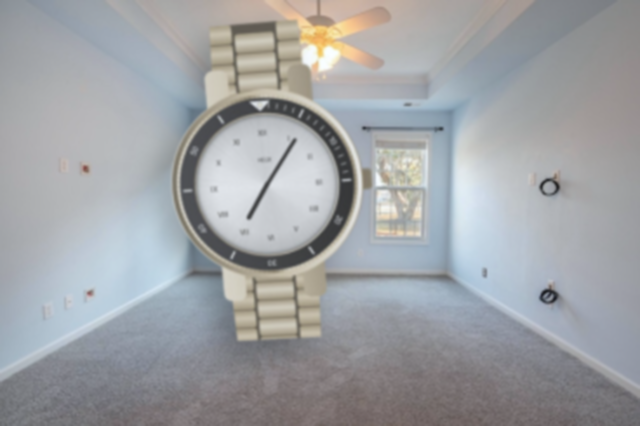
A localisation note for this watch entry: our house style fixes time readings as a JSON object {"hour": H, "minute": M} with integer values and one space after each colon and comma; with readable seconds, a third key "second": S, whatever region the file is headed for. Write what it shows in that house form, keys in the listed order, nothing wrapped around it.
{"hour": 7, "minute": 6}
